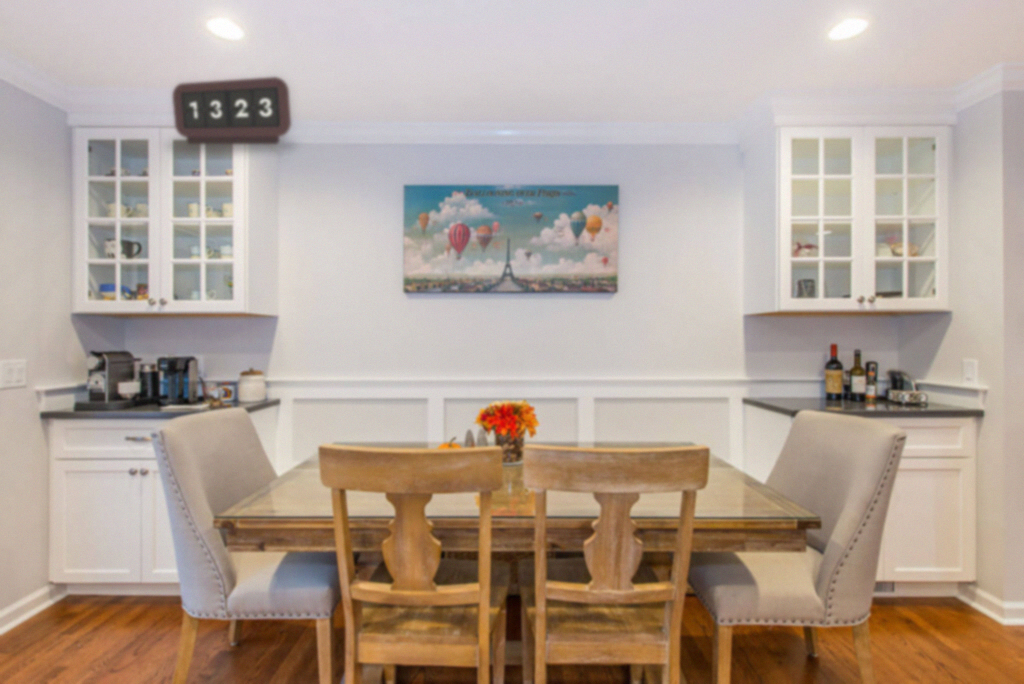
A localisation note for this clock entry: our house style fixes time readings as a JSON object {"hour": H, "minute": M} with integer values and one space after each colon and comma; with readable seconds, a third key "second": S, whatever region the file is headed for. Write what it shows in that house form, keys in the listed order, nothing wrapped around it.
{"hour": 13, "minute": 23}
